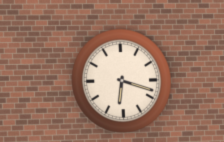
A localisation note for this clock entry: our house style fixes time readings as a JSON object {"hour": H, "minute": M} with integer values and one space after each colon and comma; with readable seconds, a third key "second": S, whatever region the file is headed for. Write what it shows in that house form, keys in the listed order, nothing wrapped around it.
{"hour": 6, "minute": 18}
